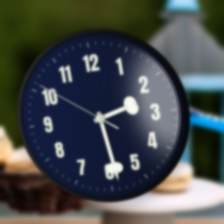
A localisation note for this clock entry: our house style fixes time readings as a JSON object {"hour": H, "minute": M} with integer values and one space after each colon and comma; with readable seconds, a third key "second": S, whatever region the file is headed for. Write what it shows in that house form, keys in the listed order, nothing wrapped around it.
{"hour": 2, "minute": 28, "second": 51}
